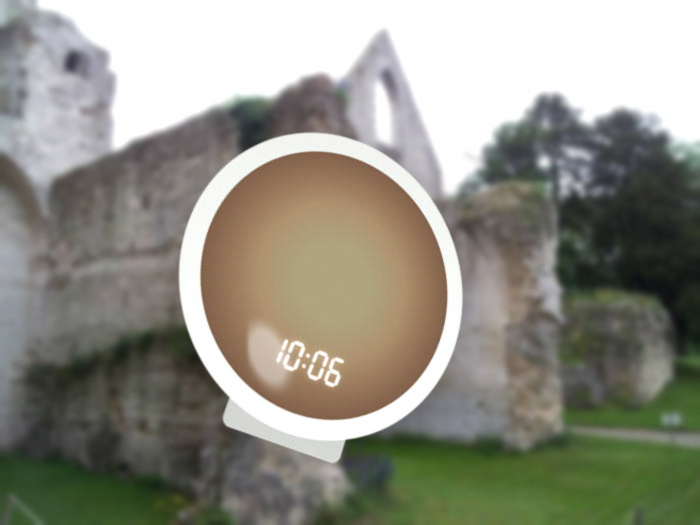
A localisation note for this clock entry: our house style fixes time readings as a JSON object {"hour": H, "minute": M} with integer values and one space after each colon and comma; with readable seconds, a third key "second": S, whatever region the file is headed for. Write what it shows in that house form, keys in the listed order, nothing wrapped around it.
{"hour": 10, "minute": 6}
